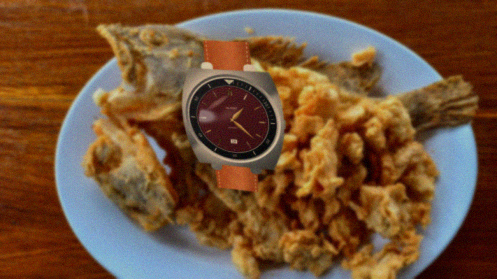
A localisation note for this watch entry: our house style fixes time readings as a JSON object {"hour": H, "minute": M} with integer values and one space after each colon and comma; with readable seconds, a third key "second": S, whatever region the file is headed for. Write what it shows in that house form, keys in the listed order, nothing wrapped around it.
{"hour": 1, "minute": 22}
